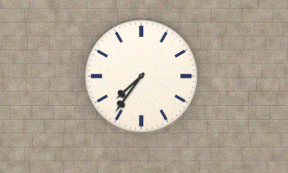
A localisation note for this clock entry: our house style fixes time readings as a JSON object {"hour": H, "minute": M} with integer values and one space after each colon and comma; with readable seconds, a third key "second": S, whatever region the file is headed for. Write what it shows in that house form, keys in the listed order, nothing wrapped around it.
{"hour": 7, "minute": 36}
